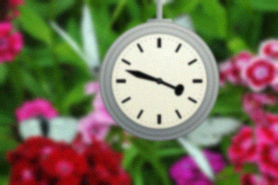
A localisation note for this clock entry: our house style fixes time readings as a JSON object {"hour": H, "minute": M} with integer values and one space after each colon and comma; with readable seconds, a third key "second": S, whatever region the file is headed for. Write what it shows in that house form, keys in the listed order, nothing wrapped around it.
{"hour": 3, "minute": 48}
